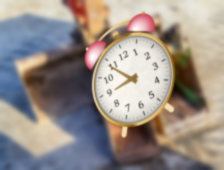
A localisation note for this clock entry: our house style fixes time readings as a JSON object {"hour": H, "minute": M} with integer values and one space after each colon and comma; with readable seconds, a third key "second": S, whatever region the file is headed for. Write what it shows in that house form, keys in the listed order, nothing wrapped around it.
{"hour": 8, "minute": 54}
